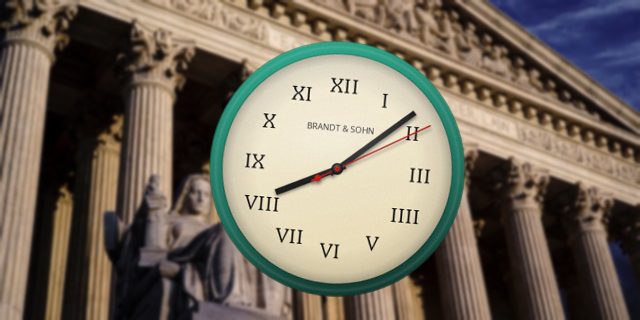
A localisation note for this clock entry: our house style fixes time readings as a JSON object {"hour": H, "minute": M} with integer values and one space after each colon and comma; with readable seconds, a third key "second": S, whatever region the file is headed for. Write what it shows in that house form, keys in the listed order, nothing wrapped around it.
{"hour": 8, "minute": 8, "second": 10}
